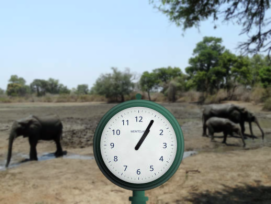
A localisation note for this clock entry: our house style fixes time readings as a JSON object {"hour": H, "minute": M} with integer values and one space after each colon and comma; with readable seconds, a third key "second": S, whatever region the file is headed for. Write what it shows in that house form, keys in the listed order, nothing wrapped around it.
{"hour": 1, "minute": 5}
